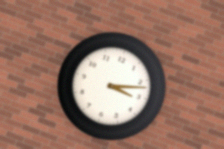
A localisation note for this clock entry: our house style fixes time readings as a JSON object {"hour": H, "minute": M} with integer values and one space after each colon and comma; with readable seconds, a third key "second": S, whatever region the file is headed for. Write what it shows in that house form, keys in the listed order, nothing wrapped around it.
{"hour": 3, "minute": 12}
